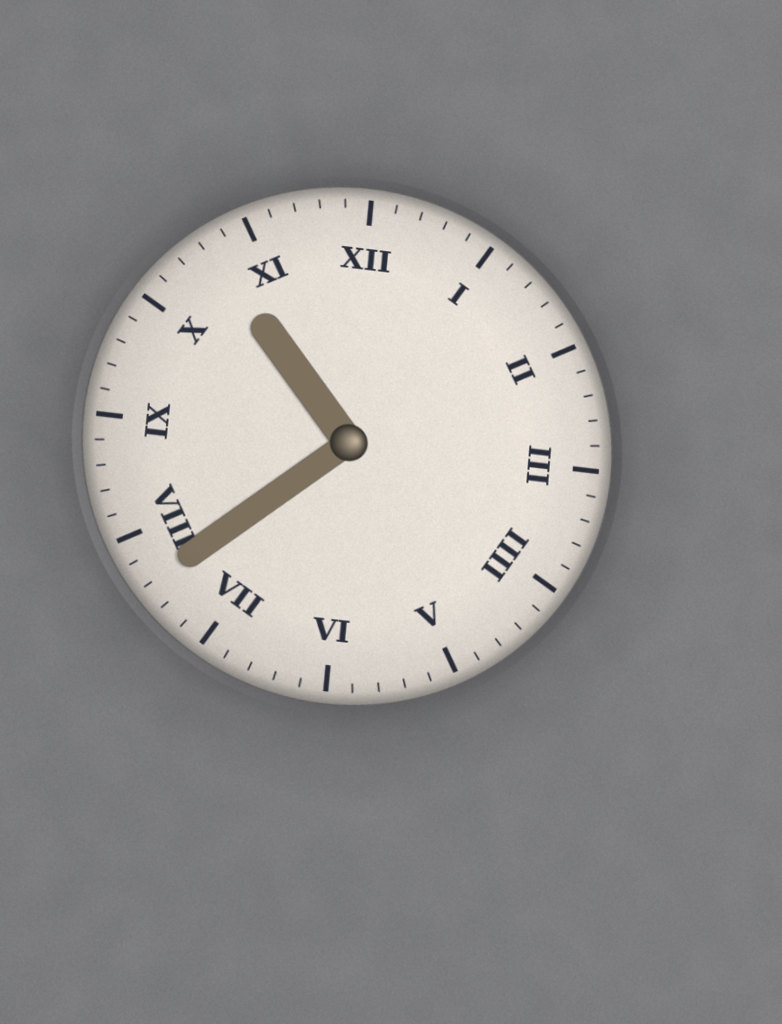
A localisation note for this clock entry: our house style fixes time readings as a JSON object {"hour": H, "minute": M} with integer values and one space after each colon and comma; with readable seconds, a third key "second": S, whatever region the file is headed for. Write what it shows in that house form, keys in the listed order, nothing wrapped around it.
{"hour": 10, "minute": 38}
